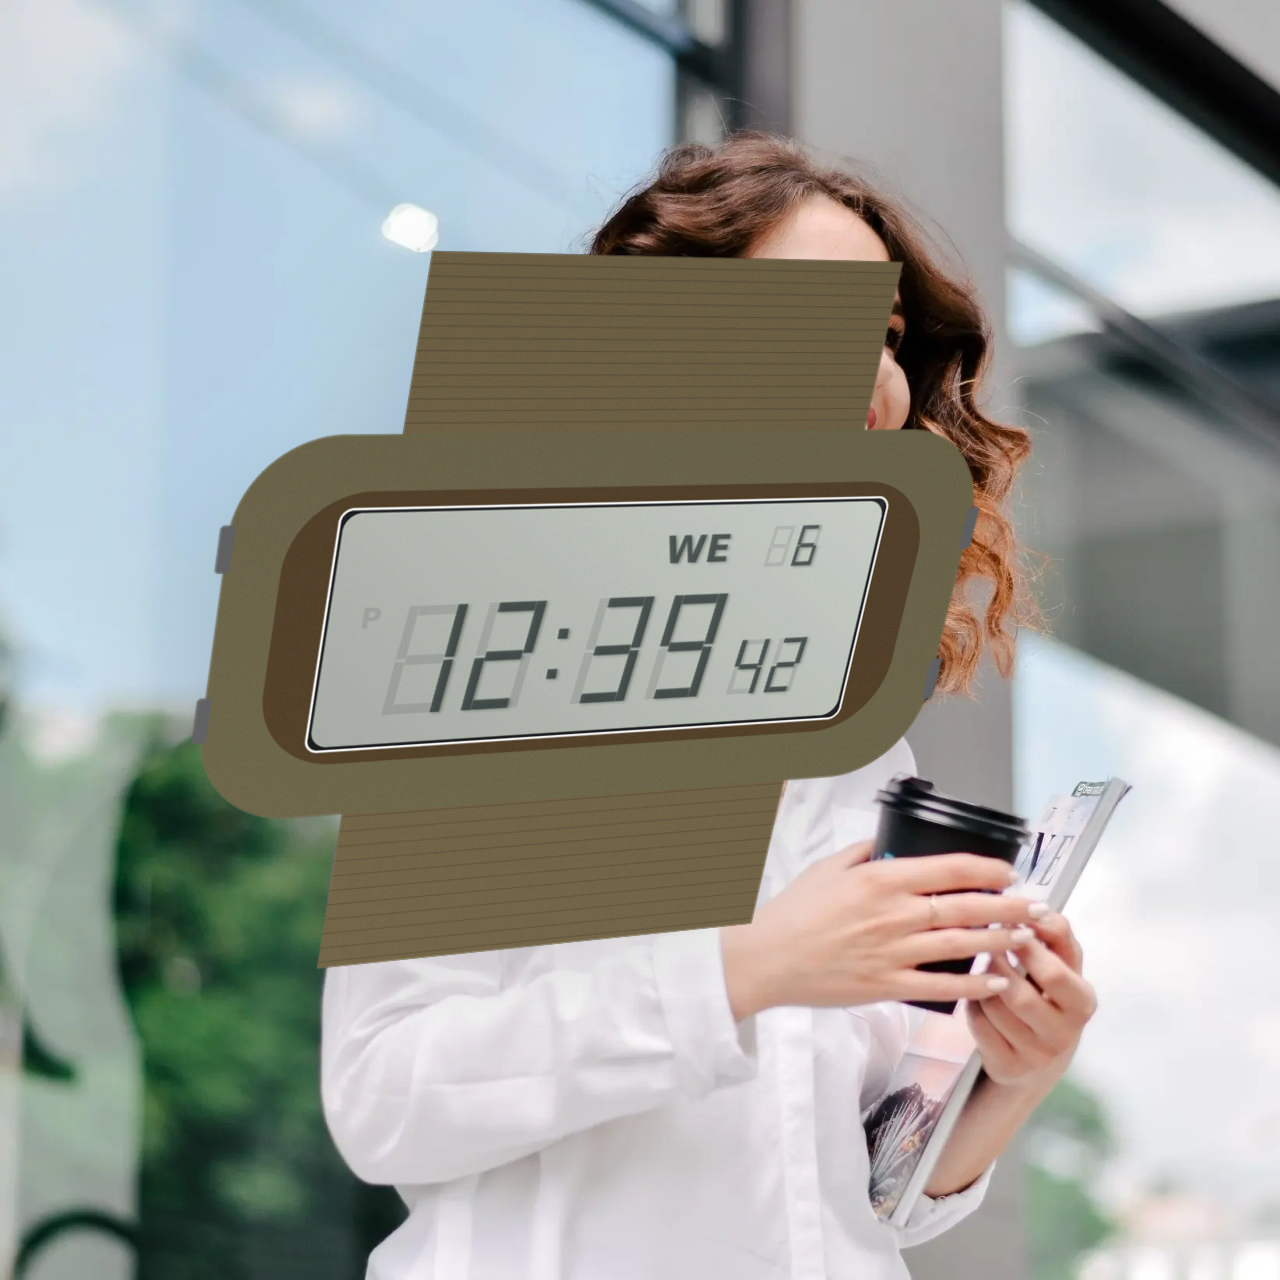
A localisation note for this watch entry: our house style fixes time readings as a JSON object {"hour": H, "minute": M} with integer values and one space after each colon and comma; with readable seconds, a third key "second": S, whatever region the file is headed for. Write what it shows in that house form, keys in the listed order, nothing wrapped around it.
{"hour": 12, "minute": 39, "second": 42}
